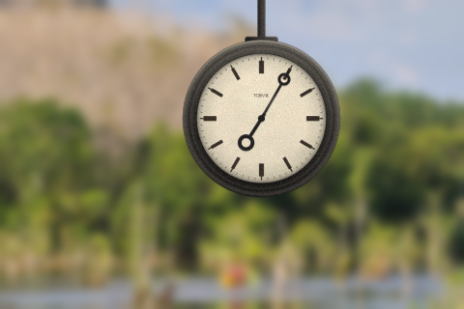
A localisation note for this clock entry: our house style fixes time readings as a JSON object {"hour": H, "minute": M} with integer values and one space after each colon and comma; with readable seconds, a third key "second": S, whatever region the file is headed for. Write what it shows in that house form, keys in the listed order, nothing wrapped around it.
{"hour": 7, "minute": 5}
